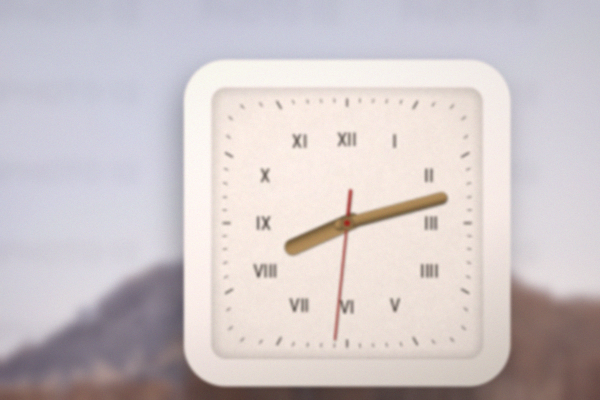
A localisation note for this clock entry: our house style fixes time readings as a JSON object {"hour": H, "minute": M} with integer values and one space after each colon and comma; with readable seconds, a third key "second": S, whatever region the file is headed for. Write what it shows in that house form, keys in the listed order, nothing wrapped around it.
{"hour": 8, "minute": 12, "second": 31}
